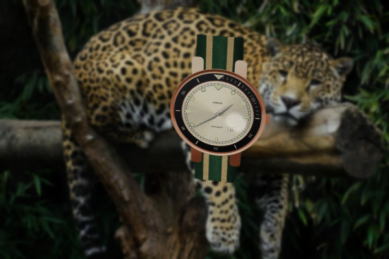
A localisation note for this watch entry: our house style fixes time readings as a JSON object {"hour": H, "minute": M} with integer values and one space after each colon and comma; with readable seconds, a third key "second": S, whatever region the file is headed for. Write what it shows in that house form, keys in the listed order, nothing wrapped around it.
{"hour": 1, "minute": 39}
